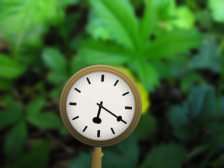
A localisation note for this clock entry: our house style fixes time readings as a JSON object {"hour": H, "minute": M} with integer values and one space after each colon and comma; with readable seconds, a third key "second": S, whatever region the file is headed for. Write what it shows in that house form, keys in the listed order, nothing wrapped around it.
{"hour": 6, "minute": 20}
